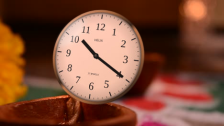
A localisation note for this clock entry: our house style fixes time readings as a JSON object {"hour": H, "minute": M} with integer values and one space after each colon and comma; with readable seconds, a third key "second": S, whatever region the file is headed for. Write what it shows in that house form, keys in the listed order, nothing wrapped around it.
{"hour": 10, "minute": 20}
